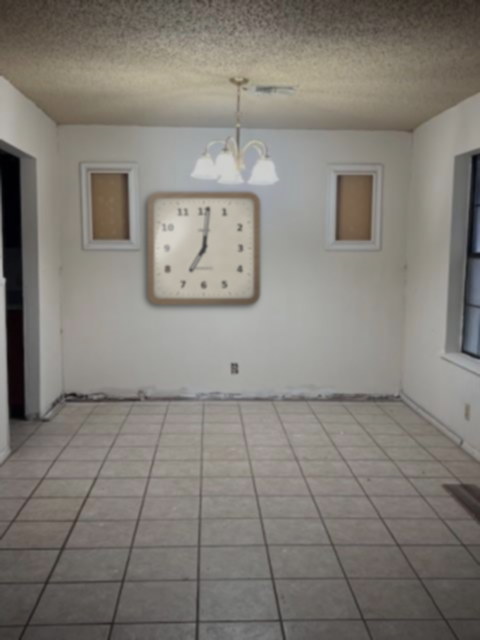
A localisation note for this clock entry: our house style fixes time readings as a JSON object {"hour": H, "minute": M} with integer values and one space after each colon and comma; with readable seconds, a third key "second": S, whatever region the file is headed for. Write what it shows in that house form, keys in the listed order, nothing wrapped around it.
{"hour": 7, "minute": 1}
